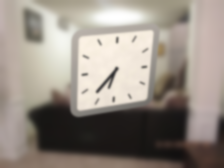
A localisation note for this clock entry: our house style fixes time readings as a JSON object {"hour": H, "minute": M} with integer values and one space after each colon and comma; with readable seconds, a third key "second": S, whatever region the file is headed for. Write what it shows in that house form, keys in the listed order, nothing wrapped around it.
{"hour": 6, "minute": 37}
